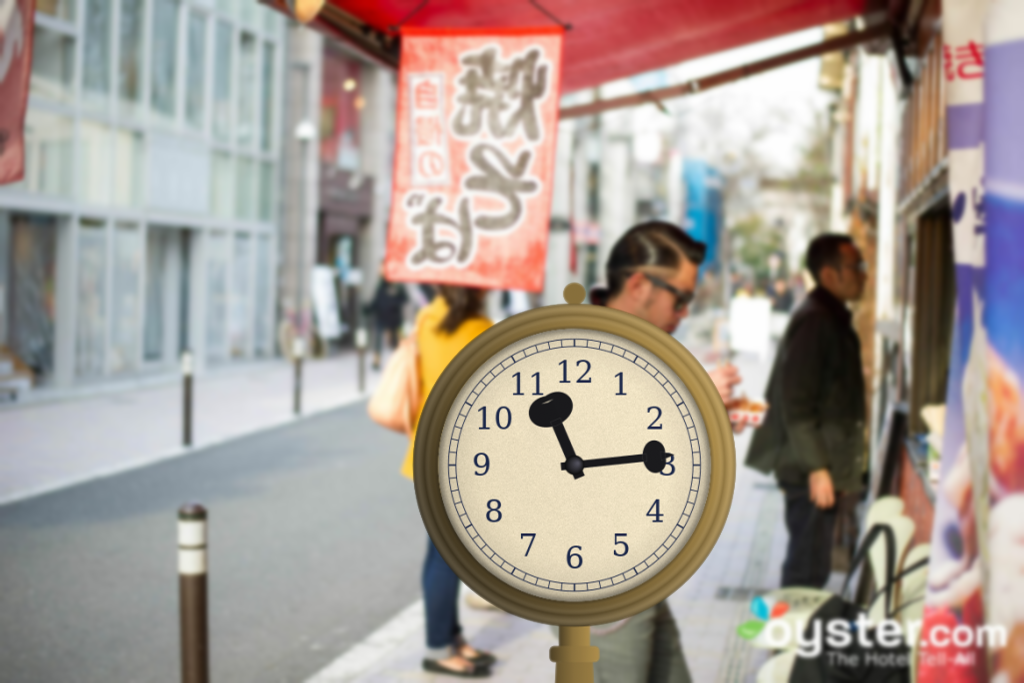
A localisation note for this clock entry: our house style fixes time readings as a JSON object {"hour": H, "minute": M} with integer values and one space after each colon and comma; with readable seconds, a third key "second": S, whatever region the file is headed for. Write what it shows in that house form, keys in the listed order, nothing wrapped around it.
{"hour": 11, "minute": 14}
